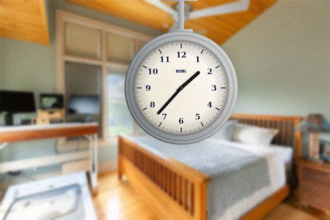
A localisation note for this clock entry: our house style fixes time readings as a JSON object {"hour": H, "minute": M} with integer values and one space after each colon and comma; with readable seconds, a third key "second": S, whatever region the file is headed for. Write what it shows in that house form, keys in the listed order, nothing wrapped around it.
{"hour": 1, "minute": 37}
